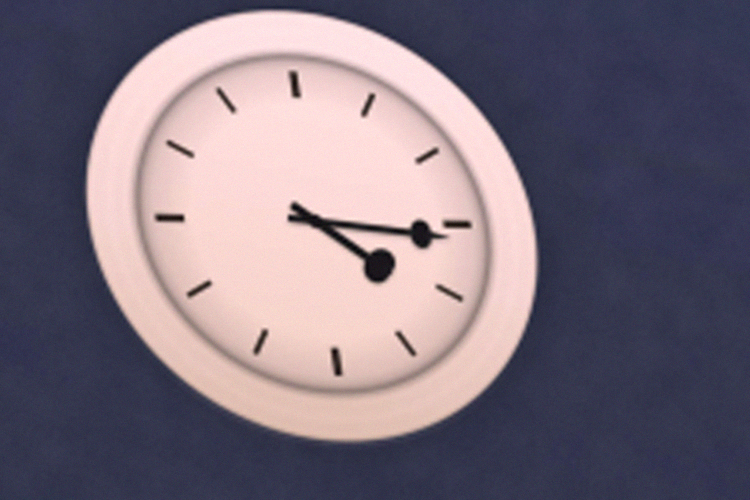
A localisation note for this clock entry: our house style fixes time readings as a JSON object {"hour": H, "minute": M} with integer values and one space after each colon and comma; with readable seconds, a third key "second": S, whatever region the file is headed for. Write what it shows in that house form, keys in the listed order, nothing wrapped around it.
{"hour": 4, "minute": 16}
